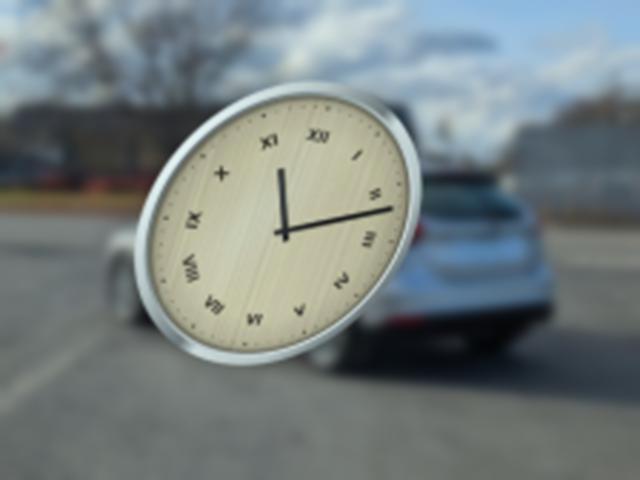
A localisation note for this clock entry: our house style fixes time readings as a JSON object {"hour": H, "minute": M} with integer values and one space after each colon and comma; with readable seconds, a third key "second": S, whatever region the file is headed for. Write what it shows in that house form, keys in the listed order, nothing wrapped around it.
{"hour": 11, "minute": 12}
